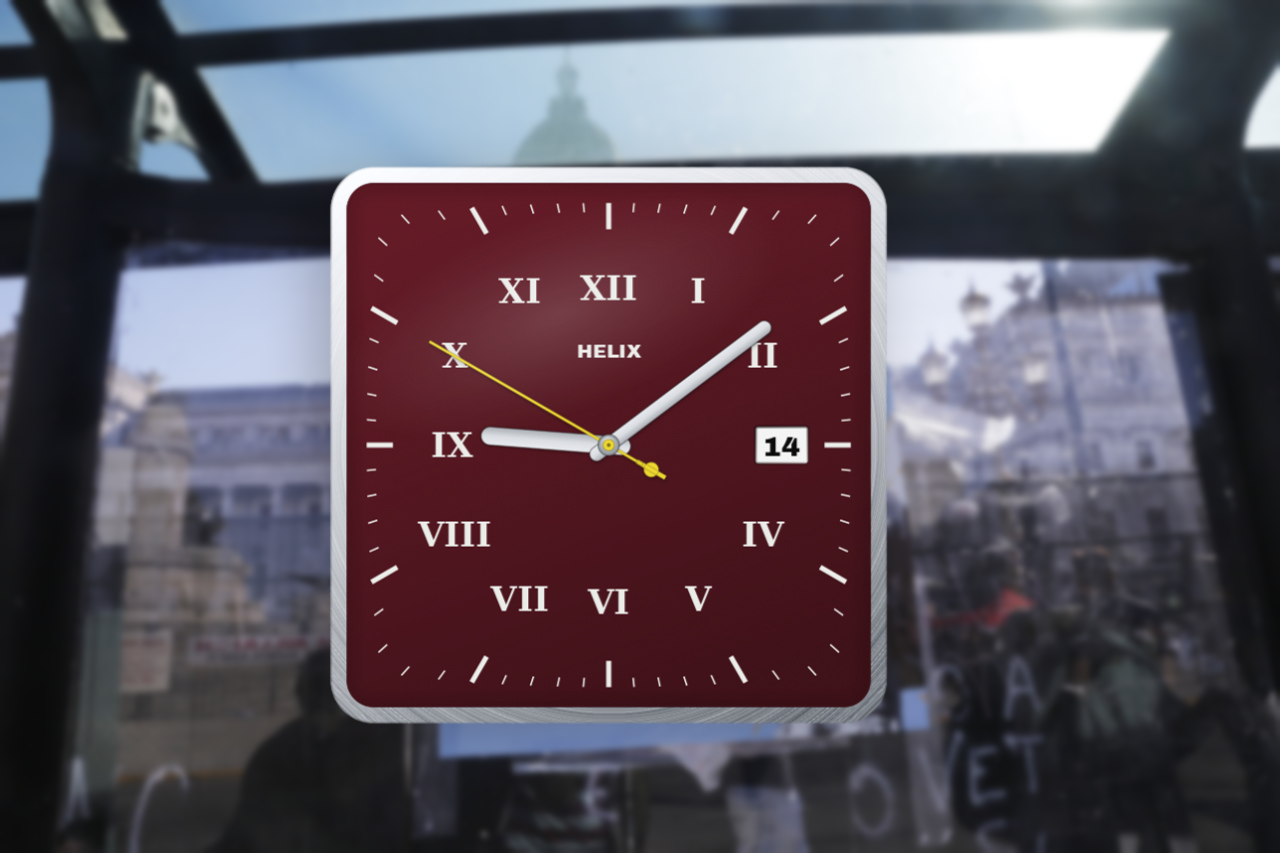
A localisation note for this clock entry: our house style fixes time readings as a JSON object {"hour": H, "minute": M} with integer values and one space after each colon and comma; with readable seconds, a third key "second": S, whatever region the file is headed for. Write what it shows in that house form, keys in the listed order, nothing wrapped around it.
{"hour": 9, "minute": 8, "second": 50}
